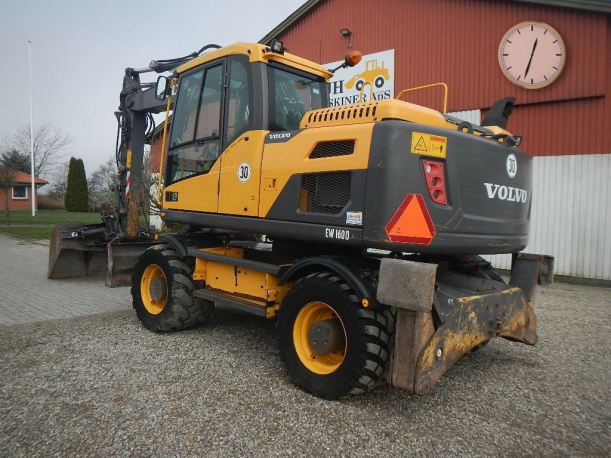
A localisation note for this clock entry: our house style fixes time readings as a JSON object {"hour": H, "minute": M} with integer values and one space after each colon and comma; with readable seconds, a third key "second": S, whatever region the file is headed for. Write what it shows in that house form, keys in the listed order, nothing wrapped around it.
{"hour": 12, "minute": 33}
